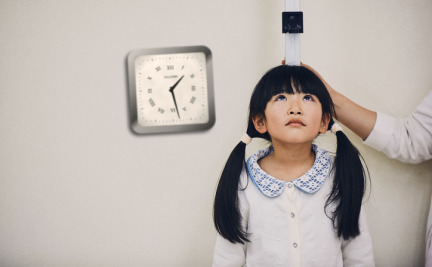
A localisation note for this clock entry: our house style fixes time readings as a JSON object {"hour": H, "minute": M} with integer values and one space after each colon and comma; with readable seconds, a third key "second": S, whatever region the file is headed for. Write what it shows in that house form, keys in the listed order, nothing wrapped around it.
{"hour": 1, "minute": 28}
